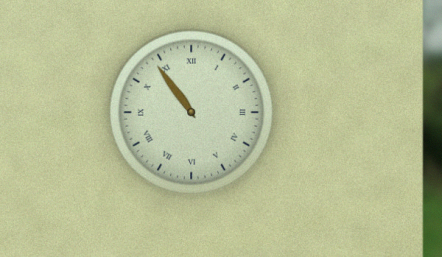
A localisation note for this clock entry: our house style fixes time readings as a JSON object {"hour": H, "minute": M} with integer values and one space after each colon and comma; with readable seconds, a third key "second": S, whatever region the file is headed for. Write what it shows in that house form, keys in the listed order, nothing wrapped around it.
{"hour": 10, "minute": 54}
